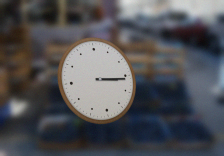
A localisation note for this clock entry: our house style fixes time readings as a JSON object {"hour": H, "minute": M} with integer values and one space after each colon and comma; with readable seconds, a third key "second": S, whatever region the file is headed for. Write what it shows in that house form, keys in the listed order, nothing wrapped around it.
{"hour": 3, "minute": 16}
